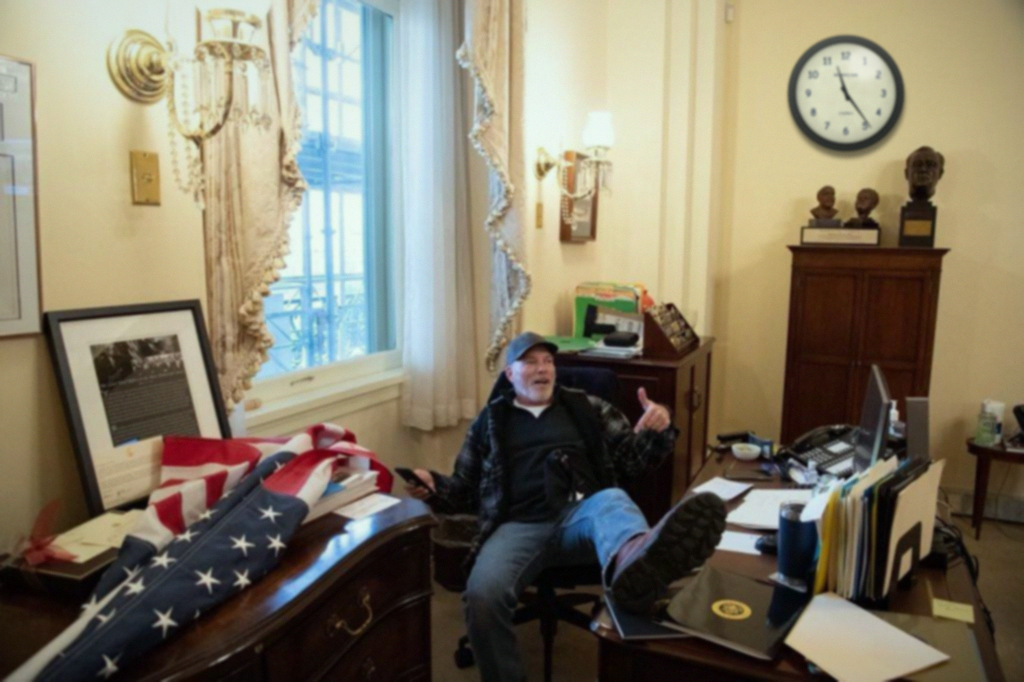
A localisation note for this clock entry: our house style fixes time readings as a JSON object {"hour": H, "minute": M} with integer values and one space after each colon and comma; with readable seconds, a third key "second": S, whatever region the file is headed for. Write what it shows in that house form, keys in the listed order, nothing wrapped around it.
{"hour": 11, "minute": 24}
